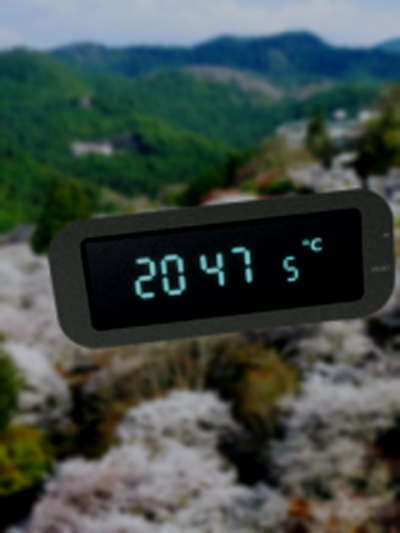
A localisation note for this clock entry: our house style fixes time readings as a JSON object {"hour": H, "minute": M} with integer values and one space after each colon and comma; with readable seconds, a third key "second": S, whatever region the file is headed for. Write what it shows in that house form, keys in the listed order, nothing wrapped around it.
{"hour": 20, "minute": 47}
